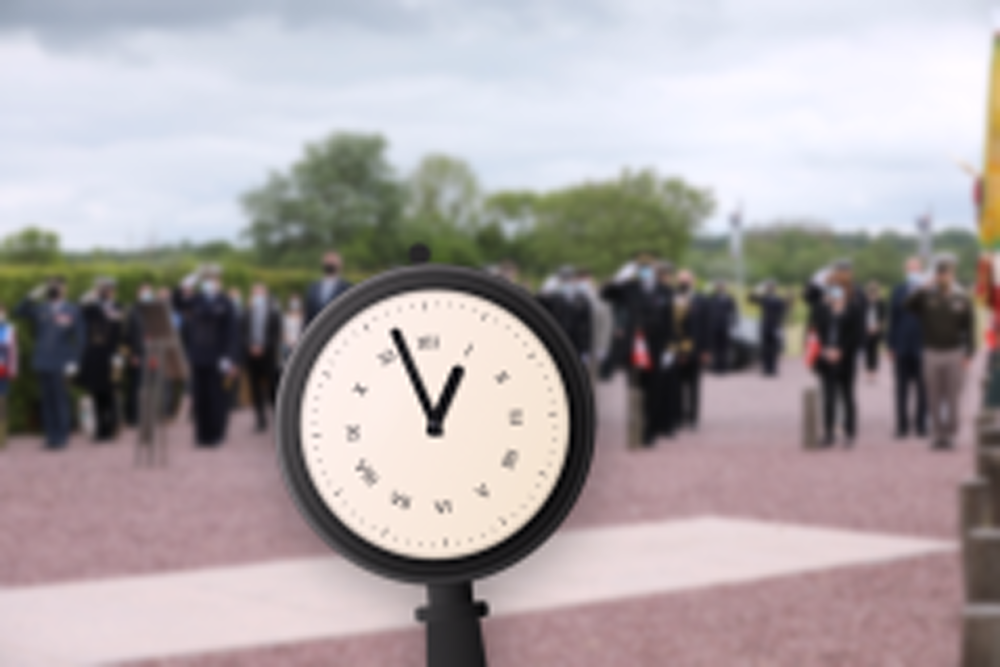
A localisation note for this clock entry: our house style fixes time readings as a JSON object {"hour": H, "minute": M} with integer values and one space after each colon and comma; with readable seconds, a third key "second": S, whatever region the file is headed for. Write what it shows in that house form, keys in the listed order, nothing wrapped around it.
{"hour": 12, "minute": 57}
